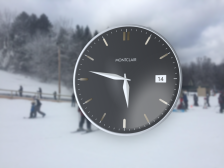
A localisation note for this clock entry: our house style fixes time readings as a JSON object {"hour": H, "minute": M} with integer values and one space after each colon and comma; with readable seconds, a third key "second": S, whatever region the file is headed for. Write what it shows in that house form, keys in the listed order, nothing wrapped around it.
{"hour": 5, "minute": 47}
